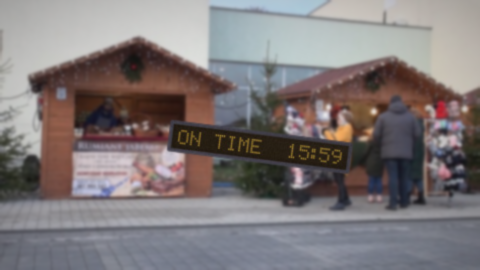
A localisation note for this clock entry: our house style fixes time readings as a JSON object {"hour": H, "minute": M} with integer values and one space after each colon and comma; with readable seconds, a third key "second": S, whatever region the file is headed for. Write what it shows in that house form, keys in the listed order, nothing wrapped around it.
{"hour": 15, "minute": 59}
